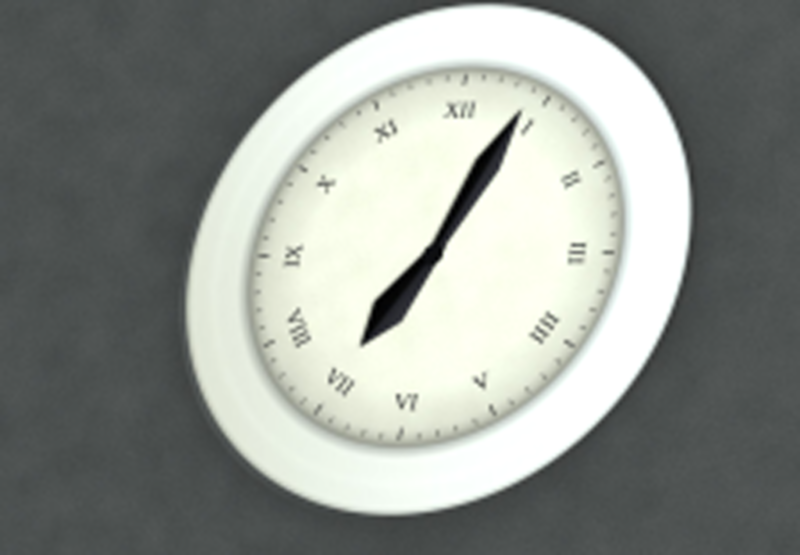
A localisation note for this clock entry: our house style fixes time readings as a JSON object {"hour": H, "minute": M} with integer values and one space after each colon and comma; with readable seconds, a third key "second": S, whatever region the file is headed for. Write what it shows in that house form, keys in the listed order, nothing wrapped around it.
{"hour": 7, "minute": 4}
